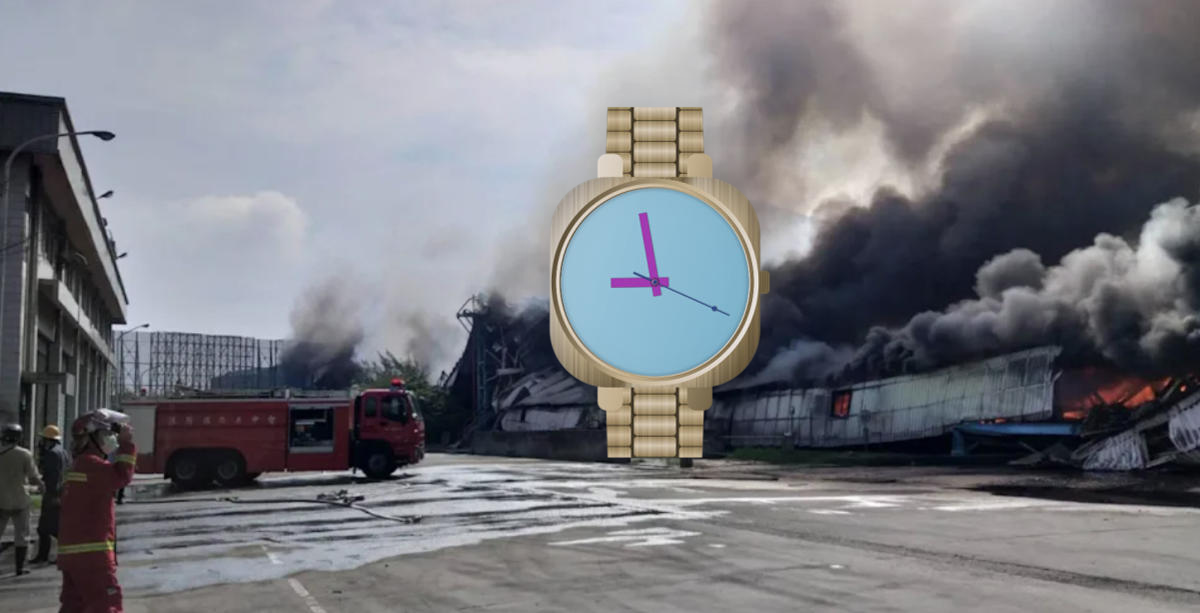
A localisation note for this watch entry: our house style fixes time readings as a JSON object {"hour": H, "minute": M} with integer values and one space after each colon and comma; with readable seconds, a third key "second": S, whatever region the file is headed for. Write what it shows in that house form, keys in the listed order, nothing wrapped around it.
{"hour": 8, "minute": 58, "second": 19}
